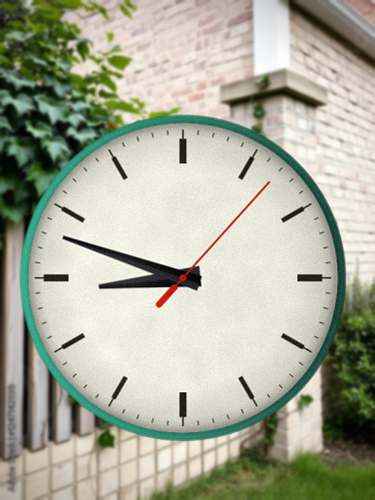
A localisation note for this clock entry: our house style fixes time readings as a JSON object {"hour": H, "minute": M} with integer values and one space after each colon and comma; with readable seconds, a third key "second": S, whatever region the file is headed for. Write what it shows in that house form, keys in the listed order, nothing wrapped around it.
{"hour": 8, "minute": 48, "second": 7}
